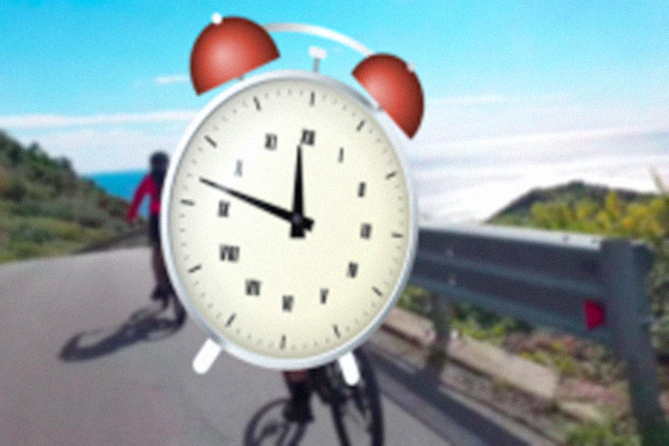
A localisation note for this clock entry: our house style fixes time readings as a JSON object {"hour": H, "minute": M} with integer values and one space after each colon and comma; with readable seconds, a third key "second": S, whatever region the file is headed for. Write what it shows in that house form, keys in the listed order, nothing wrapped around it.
{"hour": 11, "minute": 47}
